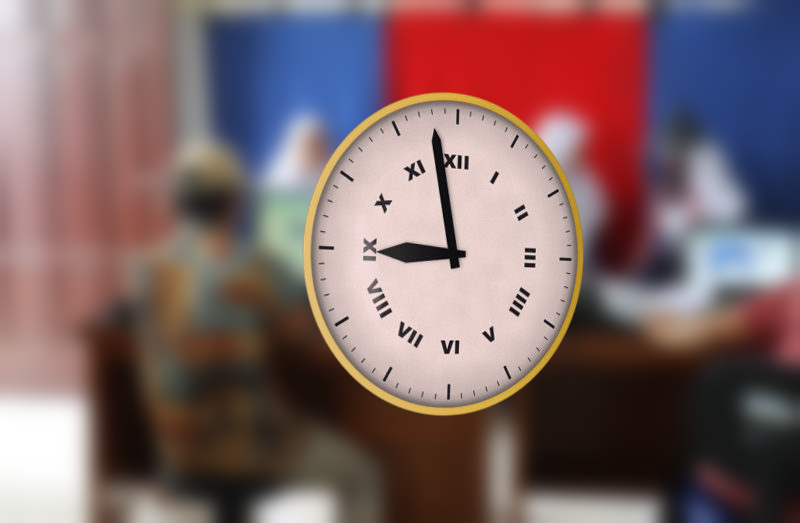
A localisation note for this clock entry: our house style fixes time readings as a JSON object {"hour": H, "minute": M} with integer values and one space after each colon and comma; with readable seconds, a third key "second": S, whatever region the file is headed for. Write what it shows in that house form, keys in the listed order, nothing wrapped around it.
{"hour": 8, "minute": 58}
